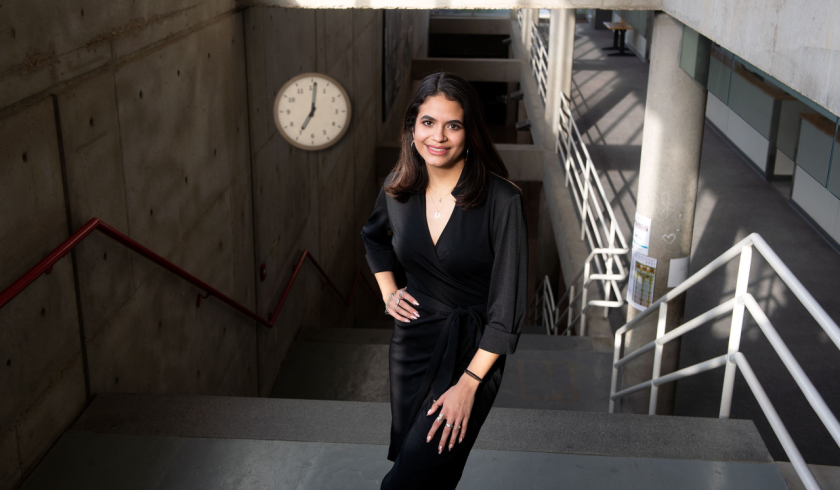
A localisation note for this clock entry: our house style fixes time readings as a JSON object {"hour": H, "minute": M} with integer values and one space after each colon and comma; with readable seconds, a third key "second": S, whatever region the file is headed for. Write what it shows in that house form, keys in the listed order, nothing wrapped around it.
{"hour": 7, "minute": 1}
